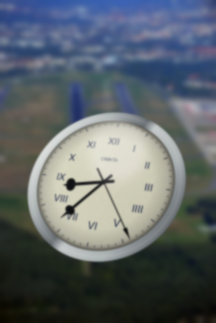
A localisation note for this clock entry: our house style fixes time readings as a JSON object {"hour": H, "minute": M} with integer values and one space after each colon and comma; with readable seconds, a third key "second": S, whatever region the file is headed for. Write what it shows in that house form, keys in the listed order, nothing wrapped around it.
{"hour": 8, "minute": 36, "second": 24}
